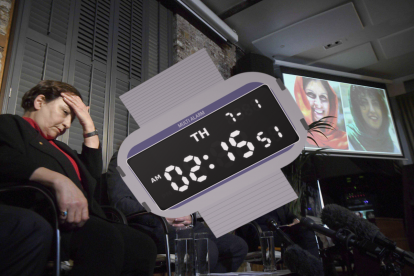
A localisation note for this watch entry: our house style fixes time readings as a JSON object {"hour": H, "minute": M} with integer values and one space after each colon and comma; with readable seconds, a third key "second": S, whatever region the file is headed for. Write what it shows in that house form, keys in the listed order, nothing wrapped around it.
{"hour": 2, "minute": 15, "second": 51}
